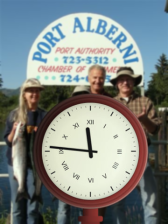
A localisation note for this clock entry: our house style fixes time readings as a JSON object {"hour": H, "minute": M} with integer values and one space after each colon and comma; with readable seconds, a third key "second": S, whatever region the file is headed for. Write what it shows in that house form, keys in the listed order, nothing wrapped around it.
{"hour": 11, "minute": 46}
